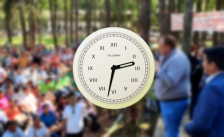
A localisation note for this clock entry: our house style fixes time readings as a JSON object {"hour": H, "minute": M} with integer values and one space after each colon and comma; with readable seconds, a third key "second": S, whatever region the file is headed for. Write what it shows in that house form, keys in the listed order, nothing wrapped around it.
{"hour": 2, "minute": 32}
